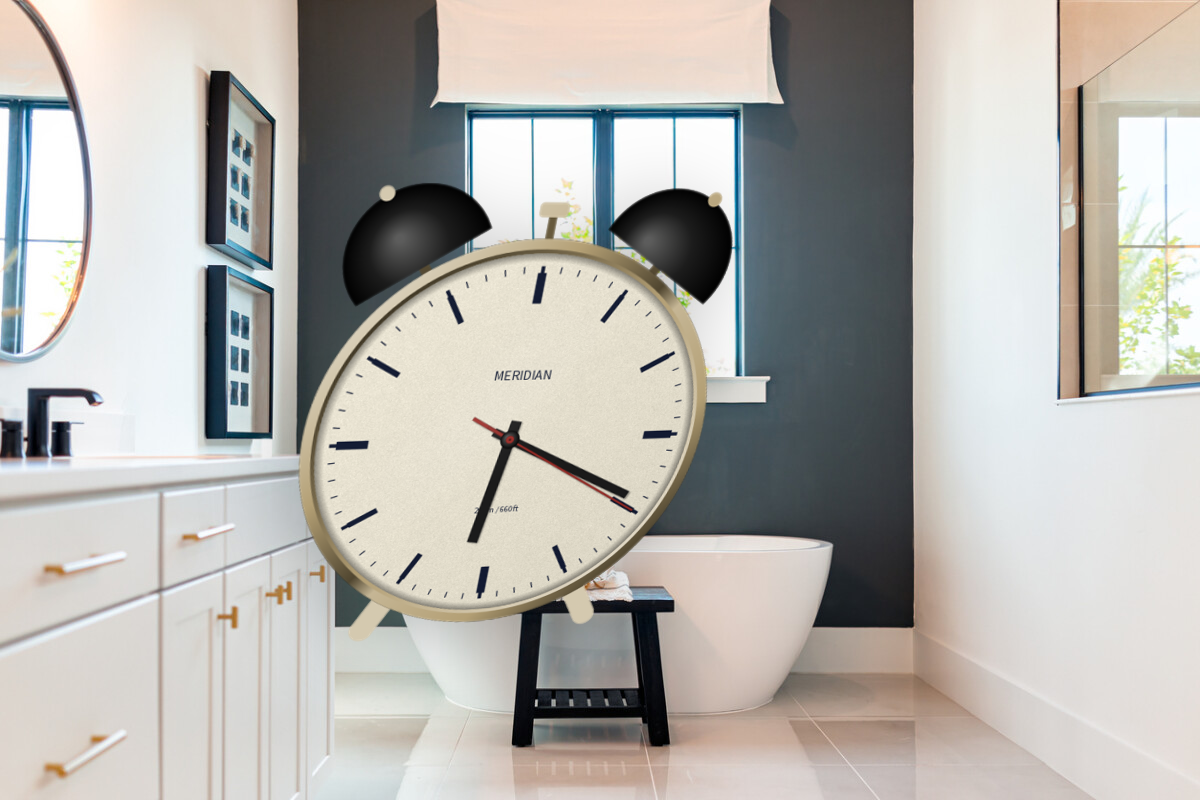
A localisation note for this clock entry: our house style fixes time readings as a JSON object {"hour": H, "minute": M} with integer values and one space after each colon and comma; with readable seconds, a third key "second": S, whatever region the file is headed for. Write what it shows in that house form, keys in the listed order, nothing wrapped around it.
{"hour": 6, "minute": 19, "second": 20}
